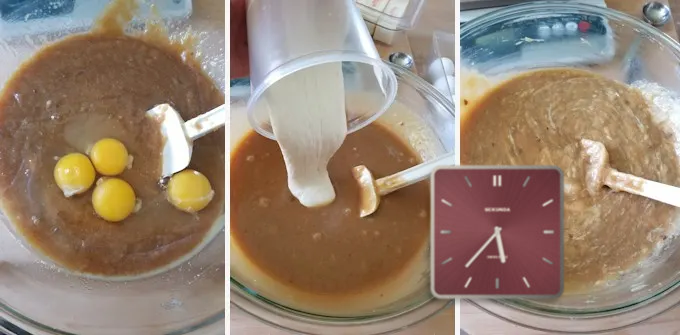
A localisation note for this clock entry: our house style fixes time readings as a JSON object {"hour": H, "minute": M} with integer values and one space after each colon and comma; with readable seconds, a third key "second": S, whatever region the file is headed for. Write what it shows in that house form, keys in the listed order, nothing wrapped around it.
{"hour": 5, "minute": 37}
